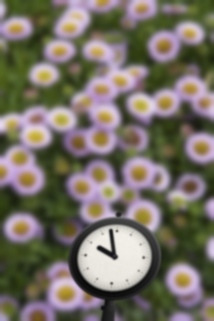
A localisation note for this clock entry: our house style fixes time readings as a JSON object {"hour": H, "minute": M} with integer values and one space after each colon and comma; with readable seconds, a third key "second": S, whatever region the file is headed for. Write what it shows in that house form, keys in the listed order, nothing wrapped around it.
{"hour": 9, "minute": 58}
